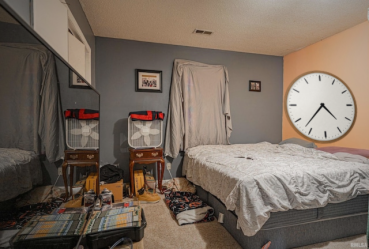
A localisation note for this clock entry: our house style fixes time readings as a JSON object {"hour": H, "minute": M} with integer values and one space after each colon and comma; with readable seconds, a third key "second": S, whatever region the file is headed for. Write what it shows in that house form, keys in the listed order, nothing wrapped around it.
{"hour": 4, "minute": 37}
